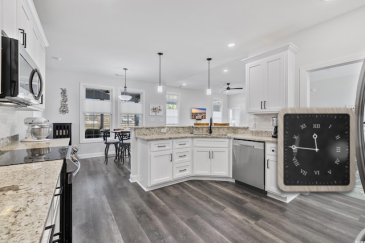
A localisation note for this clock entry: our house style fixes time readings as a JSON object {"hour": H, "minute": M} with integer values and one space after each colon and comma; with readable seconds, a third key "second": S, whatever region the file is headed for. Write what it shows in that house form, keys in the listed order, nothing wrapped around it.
{"hour": 11, "minute": 46}
